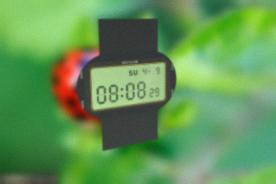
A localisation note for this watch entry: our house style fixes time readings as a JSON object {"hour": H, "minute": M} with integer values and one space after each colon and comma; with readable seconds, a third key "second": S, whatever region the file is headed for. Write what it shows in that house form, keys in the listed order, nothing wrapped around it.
{"hour": 8, "minute": 8}
